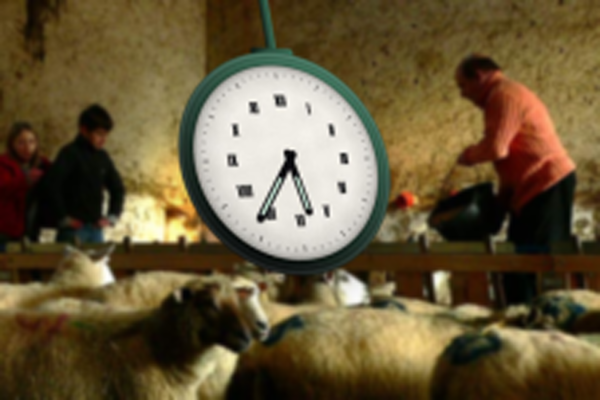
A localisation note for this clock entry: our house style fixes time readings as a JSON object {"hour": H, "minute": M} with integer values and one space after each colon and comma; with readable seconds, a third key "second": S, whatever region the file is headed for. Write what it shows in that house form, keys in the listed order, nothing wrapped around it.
{"hour": 5, "minute": 36}
